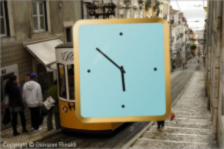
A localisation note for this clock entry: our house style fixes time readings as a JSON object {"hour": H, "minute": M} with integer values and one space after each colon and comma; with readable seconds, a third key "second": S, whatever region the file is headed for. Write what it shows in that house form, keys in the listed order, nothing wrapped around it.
{"hour": 5, "minute": 52}
